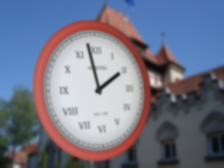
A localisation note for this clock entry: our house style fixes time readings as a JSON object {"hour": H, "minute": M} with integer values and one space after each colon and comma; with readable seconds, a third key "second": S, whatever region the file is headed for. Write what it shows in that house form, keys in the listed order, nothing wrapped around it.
{"hour": 1, "minute": 58}
